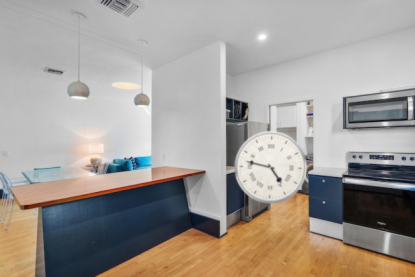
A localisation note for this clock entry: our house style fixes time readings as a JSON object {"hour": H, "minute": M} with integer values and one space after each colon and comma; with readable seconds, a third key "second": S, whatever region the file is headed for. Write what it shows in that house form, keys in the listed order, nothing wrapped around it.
{"hour": 4, "minute": 47}
